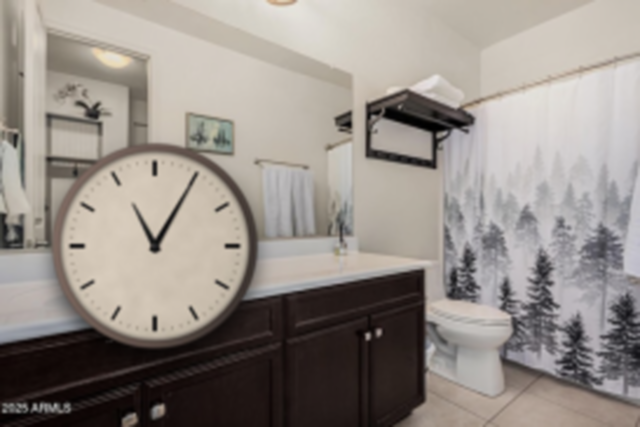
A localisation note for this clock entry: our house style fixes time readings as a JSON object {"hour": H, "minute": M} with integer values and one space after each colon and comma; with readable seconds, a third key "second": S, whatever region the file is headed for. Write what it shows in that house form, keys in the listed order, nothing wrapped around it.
{"hour": 11, "minute": 5}
